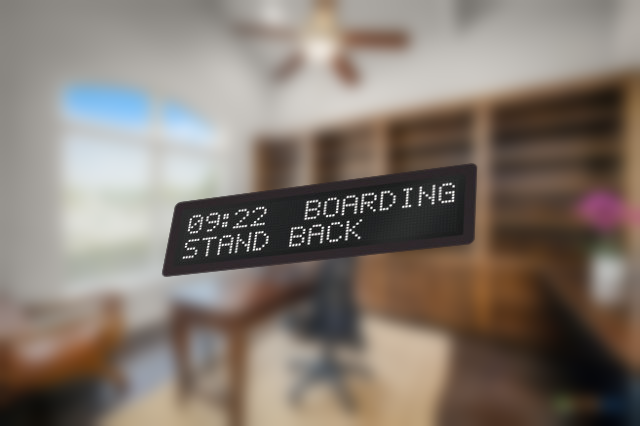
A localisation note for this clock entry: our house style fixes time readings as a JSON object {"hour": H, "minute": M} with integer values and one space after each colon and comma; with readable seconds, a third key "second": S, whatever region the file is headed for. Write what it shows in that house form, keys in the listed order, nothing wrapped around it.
{"hour": 9, "minute": 22}
